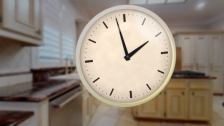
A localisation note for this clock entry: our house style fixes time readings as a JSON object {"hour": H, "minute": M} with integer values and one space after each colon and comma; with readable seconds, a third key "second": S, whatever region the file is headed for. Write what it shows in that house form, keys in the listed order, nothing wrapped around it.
{"hour": 1, "minute": 58}
